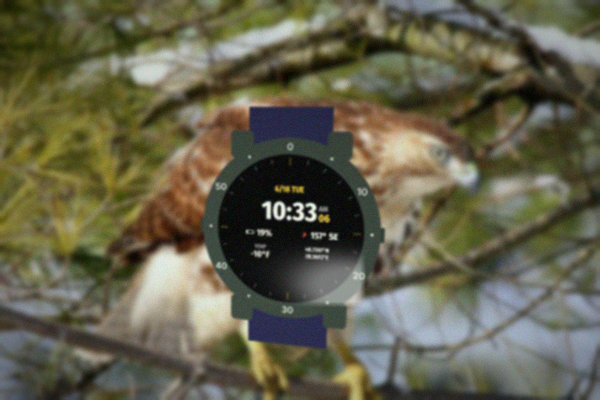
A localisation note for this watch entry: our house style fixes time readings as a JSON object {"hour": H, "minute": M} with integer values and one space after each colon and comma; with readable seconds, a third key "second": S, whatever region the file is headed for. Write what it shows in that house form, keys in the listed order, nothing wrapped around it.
{"hour": 10, "minute": 33}
